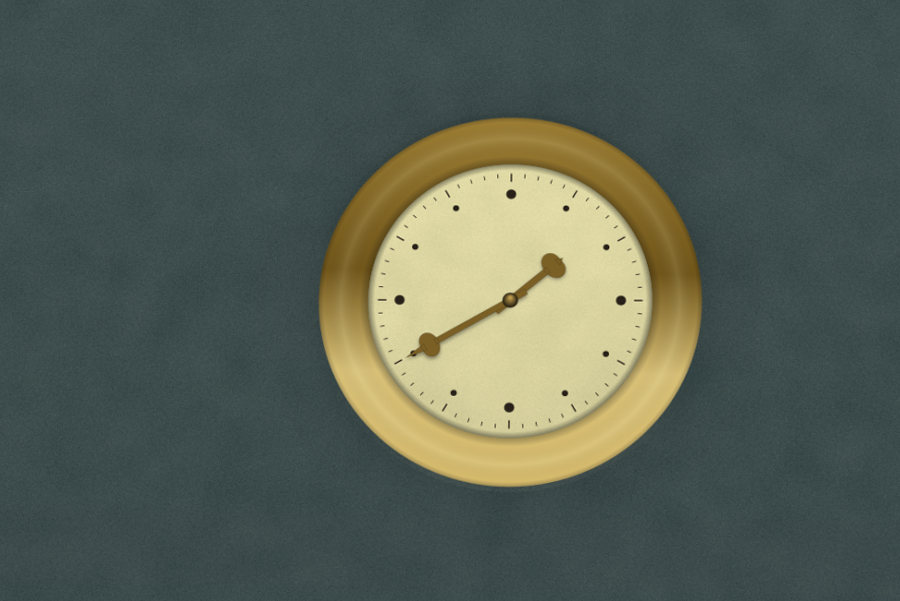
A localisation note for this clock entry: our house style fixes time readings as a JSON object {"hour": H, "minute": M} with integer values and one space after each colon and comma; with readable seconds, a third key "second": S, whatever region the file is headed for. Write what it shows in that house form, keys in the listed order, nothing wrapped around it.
{"hour": 1, "minute": 40}
